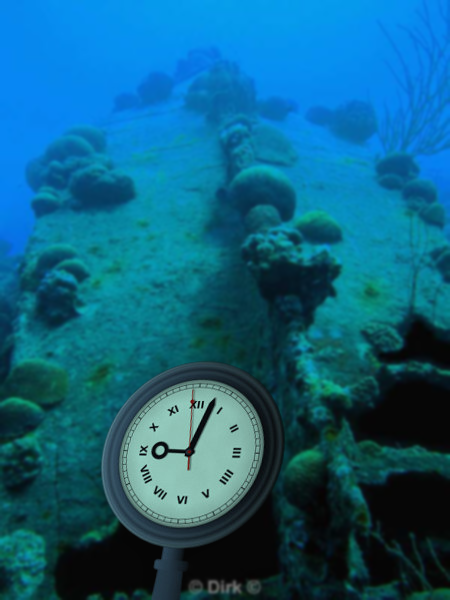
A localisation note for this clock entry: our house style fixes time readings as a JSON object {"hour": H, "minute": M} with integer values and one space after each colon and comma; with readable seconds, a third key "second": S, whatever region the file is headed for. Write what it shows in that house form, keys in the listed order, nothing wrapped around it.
{"hour": 9, "minute": 2, "second": 59}
